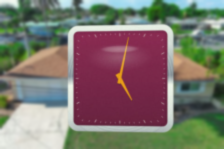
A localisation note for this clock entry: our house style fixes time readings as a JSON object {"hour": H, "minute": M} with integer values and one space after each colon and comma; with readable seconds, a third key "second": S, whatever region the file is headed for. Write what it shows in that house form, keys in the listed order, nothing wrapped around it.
{"hour": 5, "minute": 2}
